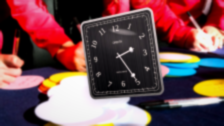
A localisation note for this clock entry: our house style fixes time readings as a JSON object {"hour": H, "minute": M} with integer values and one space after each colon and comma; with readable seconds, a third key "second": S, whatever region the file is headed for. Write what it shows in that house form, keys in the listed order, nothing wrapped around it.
{"hour": 2, "minute": 25}
